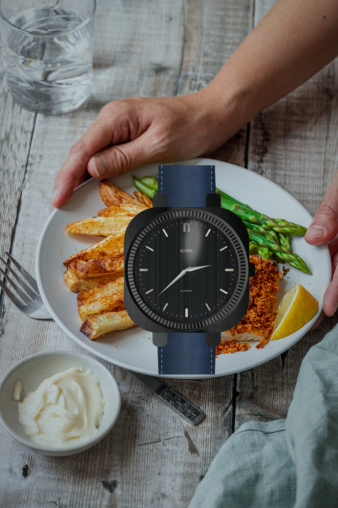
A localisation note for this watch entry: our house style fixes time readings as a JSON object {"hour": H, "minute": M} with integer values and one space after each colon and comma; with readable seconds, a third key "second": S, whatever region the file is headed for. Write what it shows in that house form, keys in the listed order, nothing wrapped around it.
{"hour": 2, "minute": 38}
